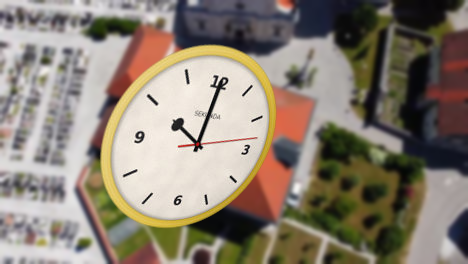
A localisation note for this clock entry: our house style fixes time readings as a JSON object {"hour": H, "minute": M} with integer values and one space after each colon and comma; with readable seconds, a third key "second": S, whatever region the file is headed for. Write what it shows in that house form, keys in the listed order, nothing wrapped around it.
{"hour": 10, "minute": 0, "second": 13}
